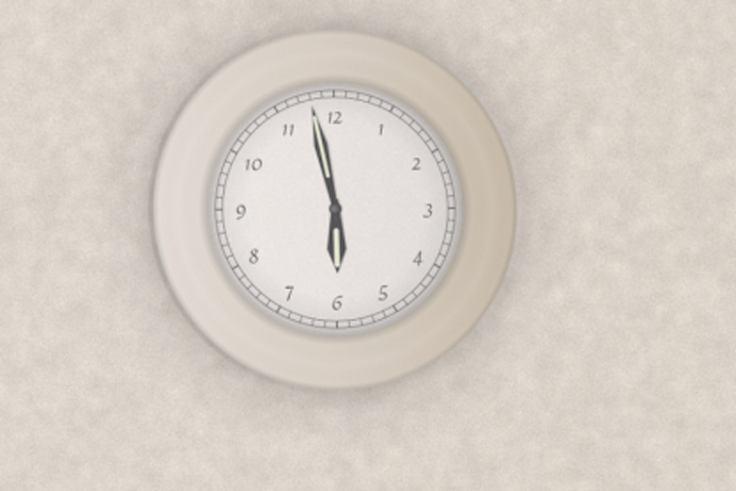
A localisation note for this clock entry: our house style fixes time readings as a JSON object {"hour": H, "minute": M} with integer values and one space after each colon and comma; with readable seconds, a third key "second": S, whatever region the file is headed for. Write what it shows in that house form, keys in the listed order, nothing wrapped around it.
{"hour": 5, "minute": 58}
